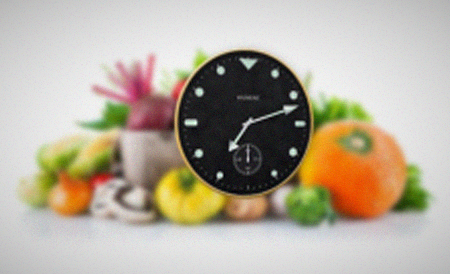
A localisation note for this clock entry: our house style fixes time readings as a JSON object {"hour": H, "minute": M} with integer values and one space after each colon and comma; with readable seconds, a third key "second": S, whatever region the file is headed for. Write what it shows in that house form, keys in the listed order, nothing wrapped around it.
{"hour": 7, "minute": 12}
